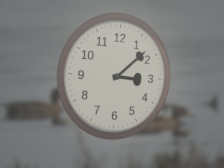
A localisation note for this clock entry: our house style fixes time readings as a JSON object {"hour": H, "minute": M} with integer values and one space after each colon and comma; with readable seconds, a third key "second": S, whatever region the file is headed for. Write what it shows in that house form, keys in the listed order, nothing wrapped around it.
{"hour": 3, "minute": 8}
